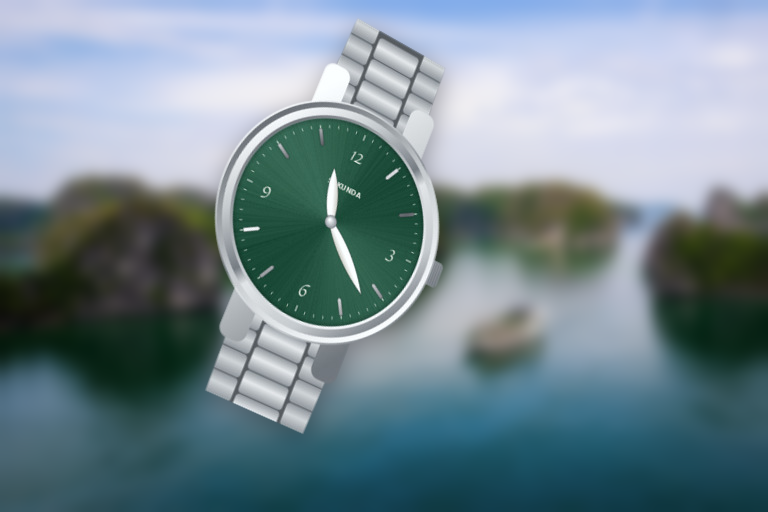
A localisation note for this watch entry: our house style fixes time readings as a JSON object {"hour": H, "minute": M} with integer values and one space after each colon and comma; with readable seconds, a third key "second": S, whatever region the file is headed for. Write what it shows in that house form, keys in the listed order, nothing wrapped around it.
{"hour": 11, "minute": 22}
